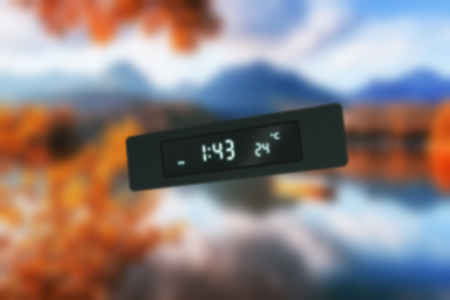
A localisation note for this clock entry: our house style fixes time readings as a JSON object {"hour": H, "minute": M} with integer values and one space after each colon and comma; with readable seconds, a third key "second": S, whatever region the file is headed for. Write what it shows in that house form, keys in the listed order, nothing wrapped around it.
{"hour": 1, "minute": 43}
